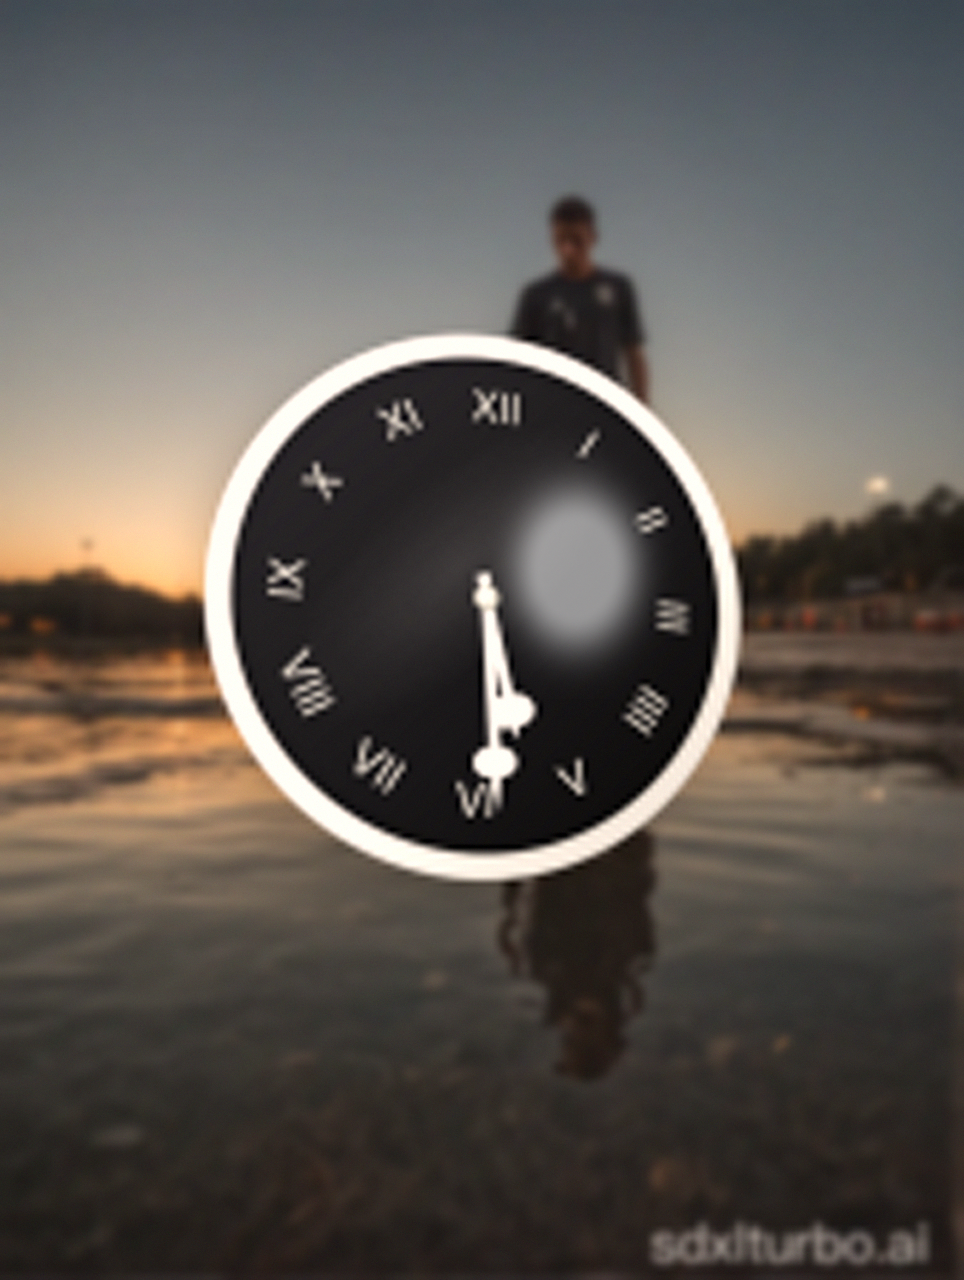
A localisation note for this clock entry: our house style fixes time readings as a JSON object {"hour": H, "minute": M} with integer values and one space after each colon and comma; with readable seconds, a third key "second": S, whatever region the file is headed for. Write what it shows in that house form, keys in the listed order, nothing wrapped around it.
{"hour": 5, "minute": 29}
